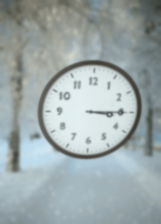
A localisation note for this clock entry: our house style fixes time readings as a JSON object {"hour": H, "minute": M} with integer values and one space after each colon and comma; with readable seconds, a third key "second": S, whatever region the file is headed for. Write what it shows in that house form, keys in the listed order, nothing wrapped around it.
{"hour": 3, "minute": 15}
